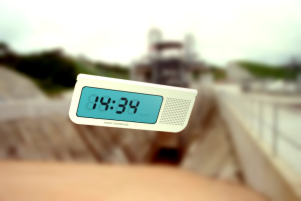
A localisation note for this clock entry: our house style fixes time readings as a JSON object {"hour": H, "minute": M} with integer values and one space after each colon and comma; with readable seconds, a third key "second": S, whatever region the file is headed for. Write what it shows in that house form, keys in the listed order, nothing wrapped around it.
{"hour": 14, "minute": 34}
